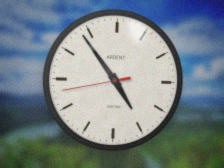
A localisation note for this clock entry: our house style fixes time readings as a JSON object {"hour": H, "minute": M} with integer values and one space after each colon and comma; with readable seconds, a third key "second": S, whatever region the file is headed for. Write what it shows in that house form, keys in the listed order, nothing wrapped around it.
{"hour": 4, "minute": 53, "second": 43}
